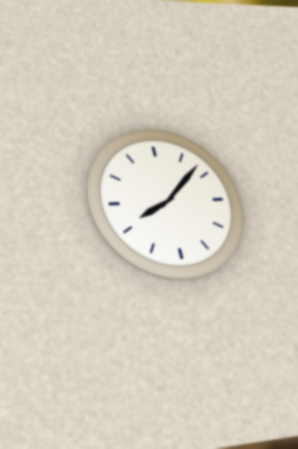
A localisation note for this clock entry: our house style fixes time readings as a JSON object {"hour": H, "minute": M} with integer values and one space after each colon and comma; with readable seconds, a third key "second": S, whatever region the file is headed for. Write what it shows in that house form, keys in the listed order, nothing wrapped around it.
{"hour": 8, "minute": 8}
